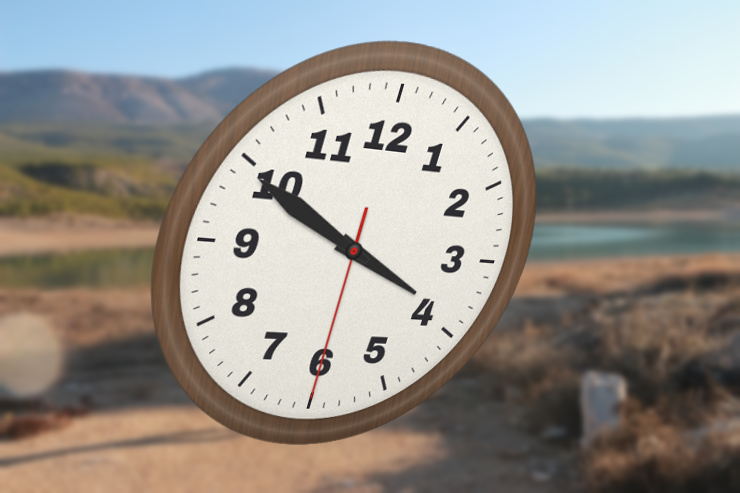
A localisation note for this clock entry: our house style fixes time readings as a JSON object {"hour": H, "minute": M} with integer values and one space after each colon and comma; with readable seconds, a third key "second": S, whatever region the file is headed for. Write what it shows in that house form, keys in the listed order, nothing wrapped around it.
{"hour": 3, "minute": 49, "second": 30}
